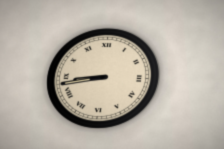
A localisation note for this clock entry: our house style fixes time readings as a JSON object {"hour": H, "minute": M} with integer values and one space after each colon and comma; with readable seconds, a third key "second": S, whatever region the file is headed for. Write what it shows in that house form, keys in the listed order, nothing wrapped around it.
{"hour": 8, "minute": 43}
